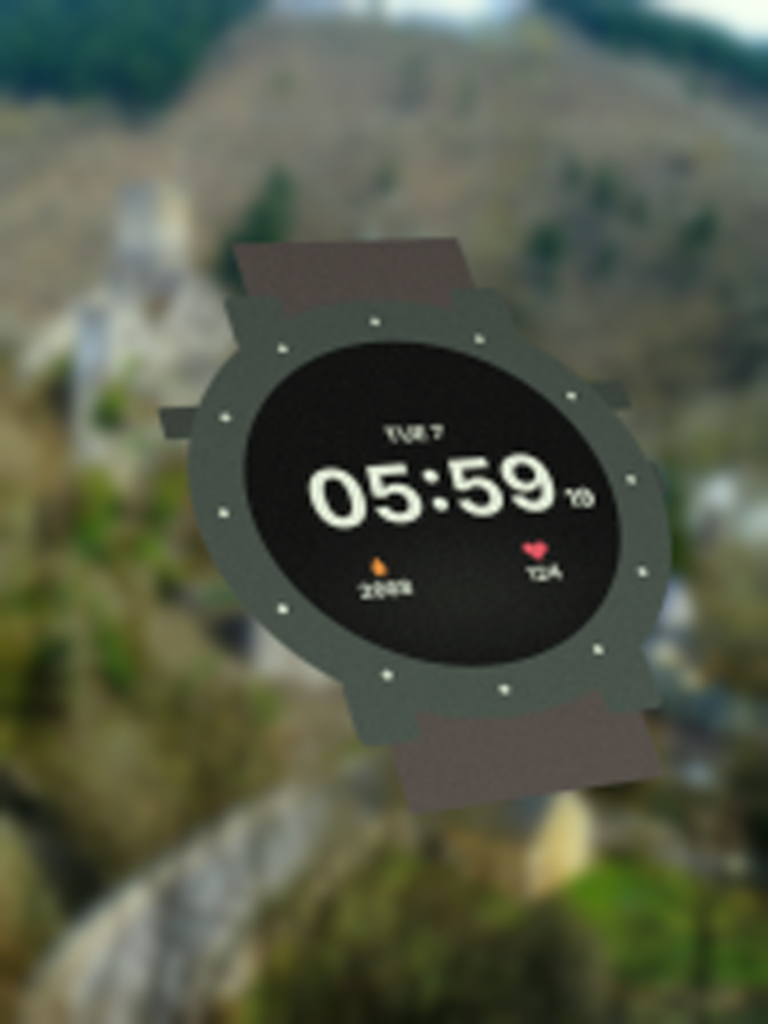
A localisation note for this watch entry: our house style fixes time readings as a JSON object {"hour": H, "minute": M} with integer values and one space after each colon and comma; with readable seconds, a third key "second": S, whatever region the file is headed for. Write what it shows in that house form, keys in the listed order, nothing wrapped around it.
{"hour": 5, "minute": 59}
